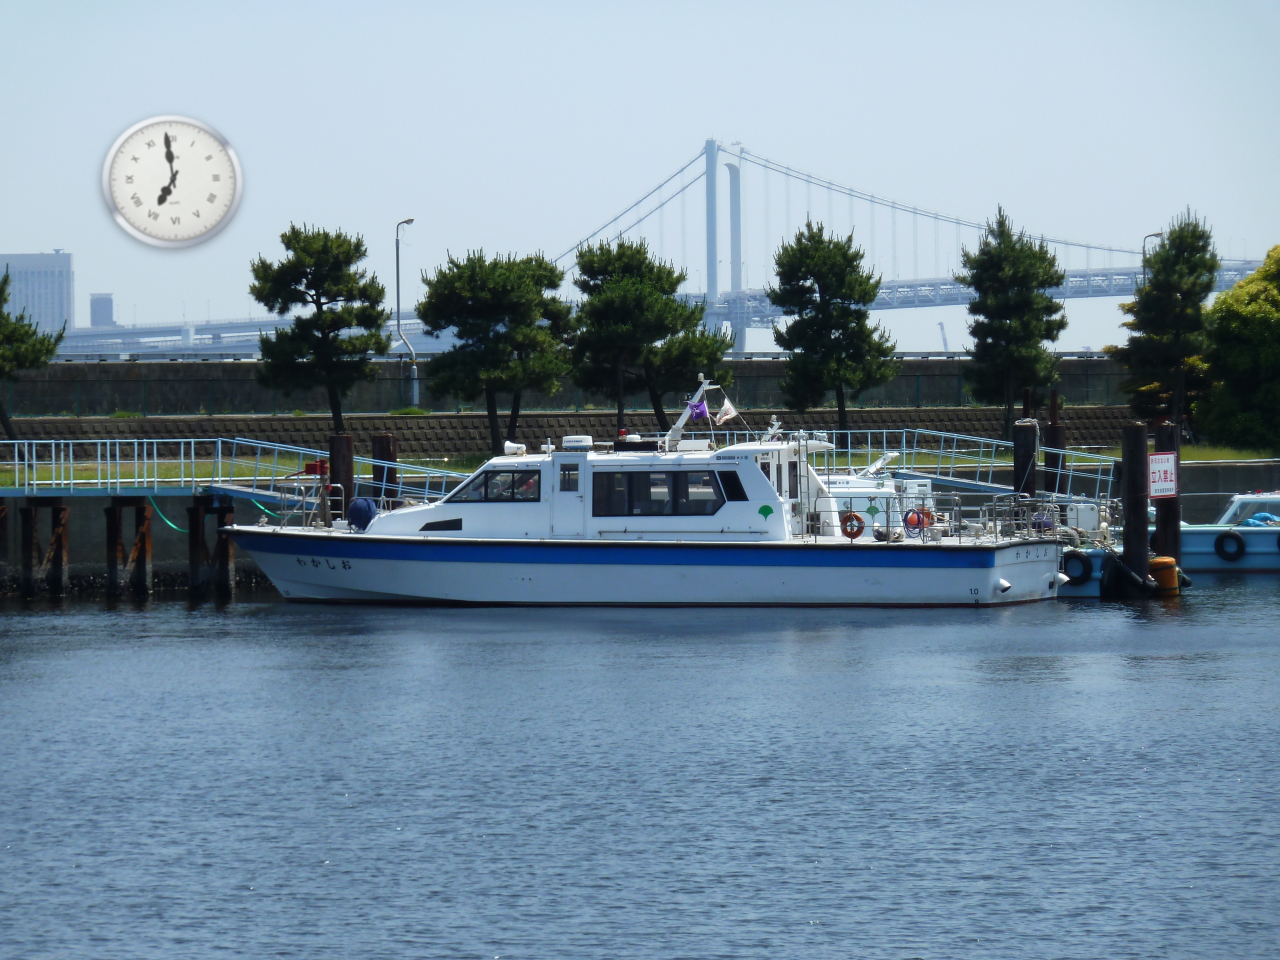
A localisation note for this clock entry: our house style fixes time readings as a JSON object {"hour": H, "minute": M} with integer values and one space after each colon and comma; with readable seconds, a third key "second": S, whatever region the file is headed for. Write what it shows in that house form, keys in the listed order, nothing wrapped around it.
{"hour": 6, "minute": 59}
